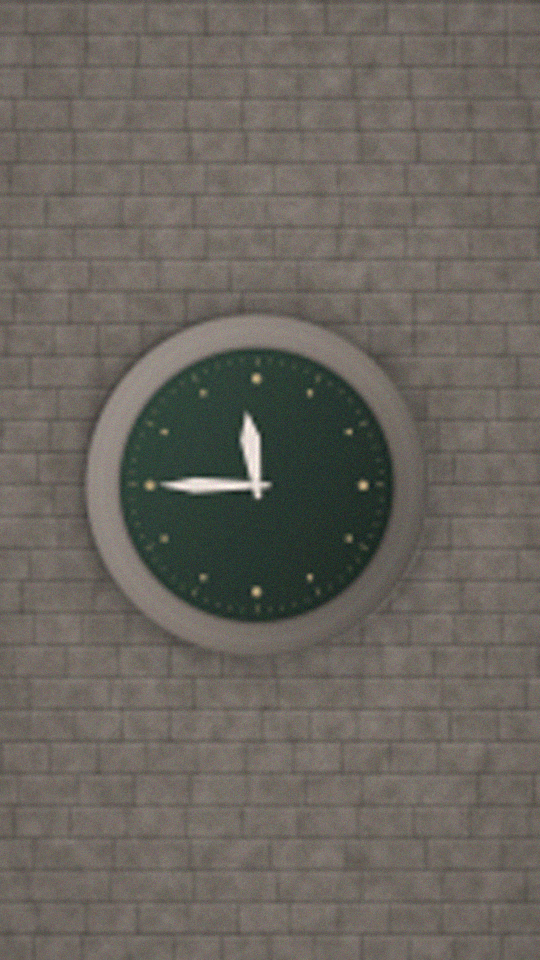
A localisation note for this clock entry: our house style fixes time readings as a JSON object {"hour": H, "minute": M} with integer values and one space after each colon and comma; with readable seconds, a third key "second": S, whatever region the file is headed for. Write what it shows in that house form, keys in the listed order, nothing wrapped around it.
{"hour": 11, "minute": 45}
